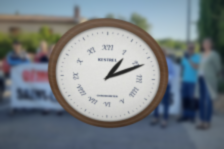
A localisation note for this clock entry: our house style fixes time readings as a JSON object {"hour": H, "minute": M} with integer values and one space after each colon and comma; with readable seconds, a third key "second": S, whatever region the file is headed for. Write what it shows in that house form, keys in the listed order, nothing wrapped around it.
{"hour": 1, "minute": 11}
